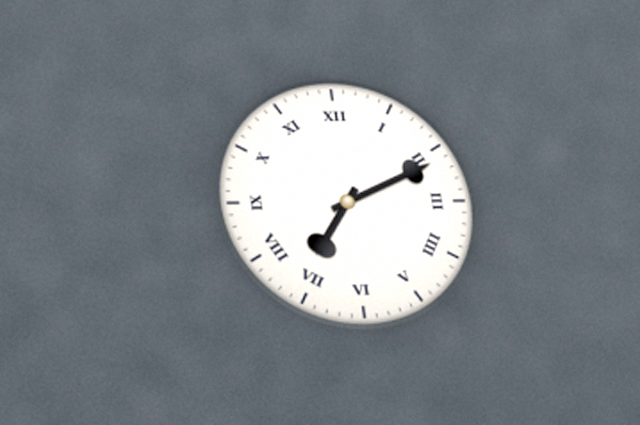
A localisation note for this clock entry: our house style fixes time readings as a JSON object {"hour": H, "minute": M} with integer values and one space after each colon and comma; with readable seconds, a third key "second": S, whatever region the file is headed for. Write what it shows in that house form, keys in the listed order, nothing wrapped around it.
{"hour": 7, "minute": 11}
